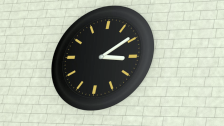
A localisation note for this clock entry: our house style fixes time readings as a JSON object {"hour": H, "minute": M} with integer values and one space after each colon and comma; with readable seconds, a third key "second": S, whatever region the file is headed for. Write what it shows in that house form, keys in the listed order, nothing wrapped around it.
{"hour": 3, "minute": 9}
